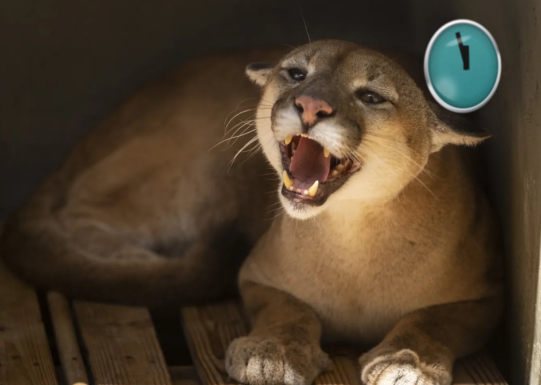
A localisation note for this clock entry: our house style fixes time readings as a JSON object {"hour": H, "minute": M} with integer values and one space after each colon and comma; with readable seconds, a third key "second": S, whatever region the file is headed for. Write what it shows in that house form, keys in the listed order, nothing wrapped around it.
{"hour": 11, "minute": 57}
